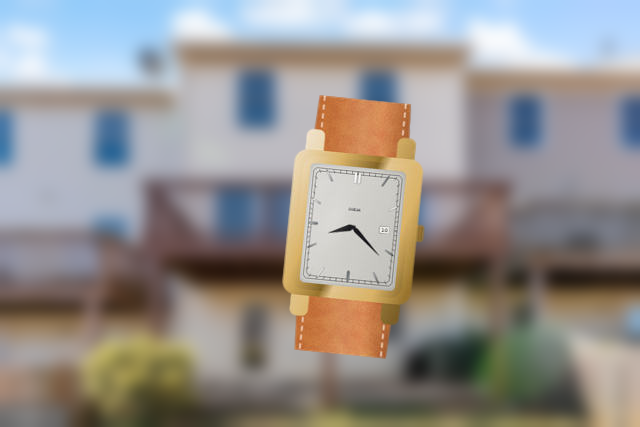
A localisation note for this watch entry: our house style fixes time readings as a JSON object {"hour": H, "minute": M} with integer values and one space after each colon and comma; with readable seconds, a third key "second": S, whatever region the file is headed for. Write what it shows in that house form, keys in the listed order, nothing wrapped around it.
{"hour": 8, "minute": 22}
